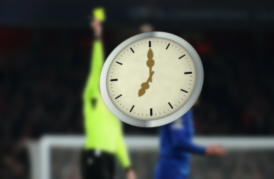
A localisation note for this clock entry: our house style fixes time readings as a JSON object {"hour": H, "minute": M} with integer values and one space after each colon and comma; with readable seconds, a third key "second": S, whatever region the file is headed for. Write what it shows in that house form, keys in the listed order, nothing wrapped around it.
{"hour": 7, "minute": 0}
